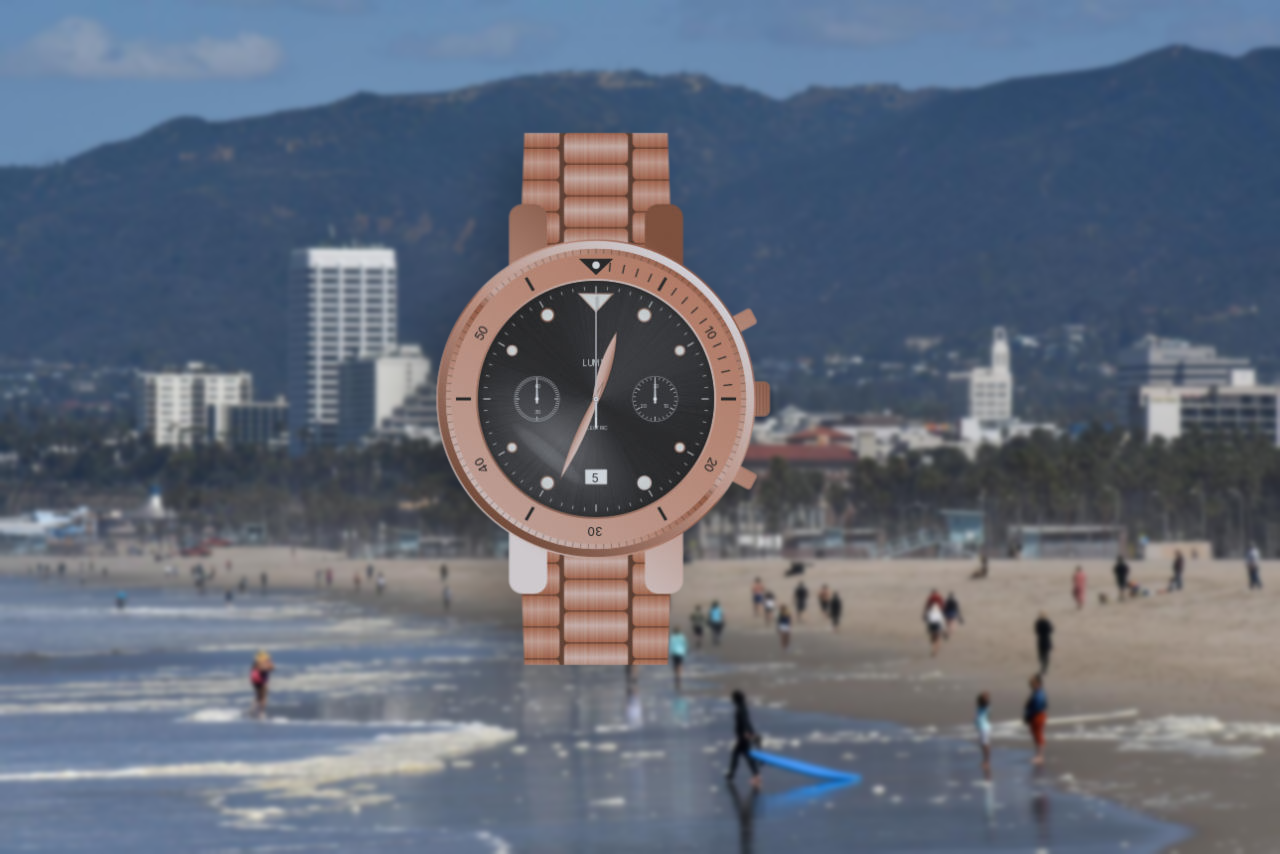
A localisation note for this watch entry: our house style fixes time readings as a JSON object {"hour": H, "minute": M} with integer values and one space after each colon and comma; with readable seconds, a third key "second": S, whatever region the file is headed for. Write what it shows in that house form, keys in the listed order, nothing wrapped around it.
{"hour": 12, "minute": 34}
